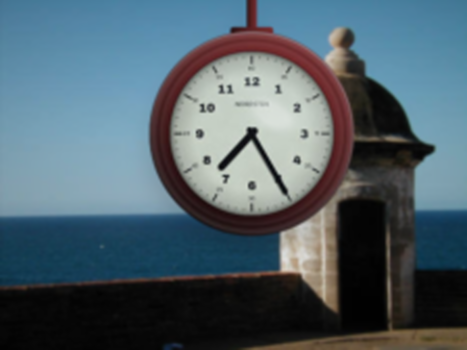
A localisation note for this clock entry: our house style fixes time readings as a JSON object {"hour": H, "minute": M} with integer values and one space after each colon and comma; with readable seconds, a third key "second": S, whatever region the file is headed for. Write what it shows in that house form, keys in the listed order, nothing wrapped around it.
{"hour": 7, "minute": 25}
